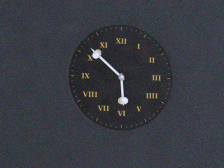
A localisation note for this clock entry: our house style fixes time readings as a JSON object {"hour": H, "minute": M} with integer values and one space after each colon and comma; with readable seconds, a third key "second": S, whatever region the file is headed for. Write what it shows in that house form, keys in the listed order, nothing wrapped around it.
{"hour": 5, "minute": 52}
